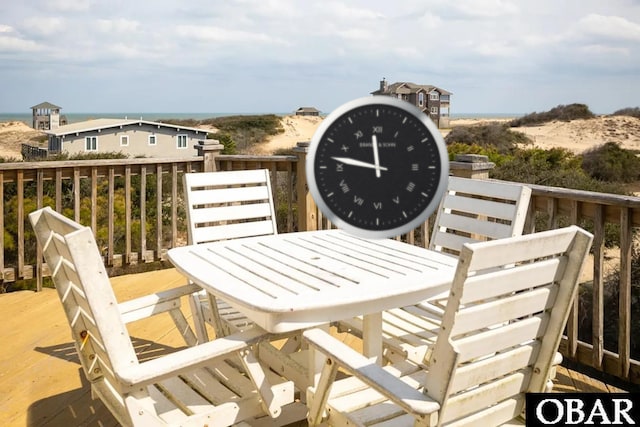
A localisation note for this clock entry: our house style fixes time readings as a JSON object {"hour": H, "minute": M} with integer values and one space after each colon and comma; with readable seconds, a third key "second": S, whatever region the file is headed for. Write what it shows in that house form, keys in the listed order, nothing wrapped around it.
{"hour": 11, "minute": 47}
